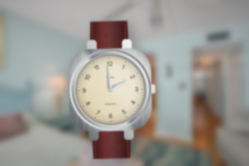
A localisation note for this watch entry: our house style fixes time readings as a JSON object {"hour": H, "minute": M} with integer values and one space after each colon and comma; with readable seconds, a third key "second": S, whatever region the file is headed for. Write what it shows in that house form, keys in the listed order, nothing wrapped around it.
{"hour": 1, "minute": 59}
